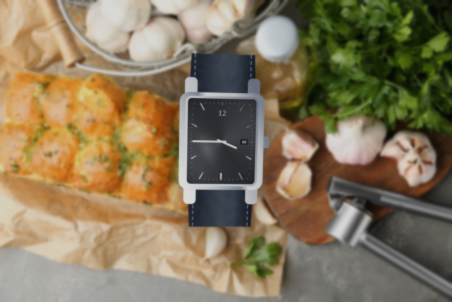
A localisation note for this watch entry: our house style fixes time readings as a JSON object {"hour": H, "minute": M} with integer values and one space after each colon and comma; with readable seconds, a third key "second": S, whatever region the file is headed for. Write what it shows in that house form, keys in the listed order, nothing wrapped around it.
{"hour": 3, "minute": 45}
